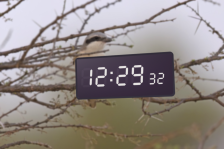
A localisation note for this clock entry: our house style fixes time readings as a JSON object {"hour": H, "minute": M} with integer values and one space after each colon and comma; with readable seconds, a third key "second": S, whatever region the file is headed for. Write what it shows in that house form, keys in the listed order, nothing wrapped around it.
{"hour": 12, "minute": 29, "second": 32}
